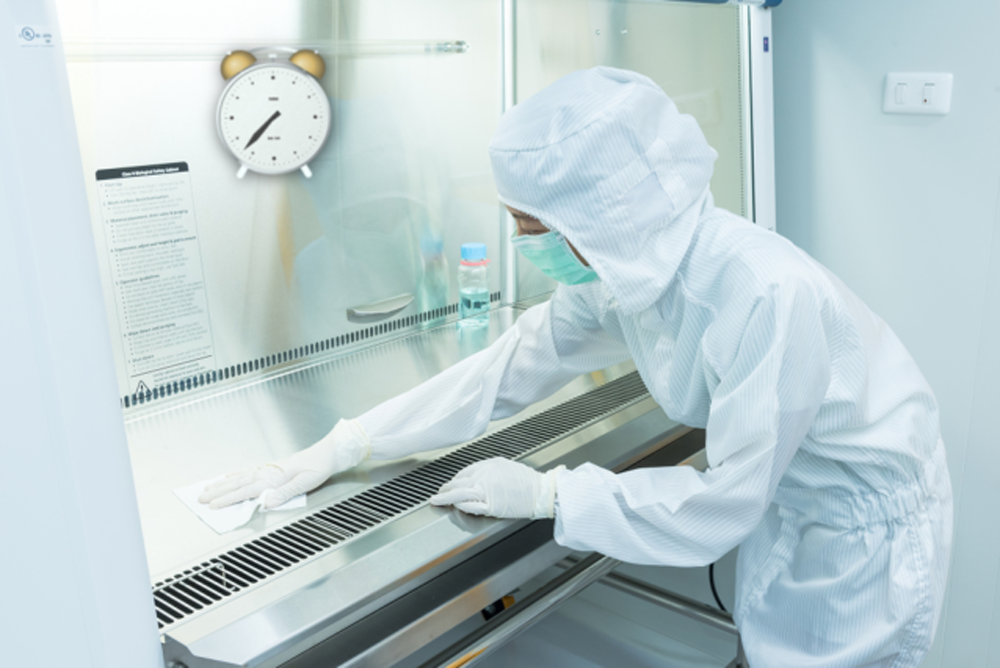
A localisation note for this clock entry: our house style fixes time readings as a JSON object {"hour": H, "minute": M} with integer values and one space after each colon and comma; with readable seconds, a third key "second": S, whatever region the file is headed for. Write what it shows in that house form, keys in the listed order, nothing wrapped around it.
{"hour": 7, "minute": 37}
